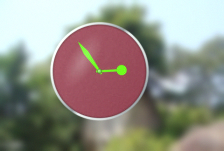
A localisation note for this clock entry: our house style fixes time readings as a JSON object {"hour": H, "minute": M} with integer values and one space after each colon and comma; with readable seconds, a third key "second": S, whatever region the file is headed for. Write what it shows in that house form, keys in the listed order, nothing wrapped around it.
{"hour": 2, "minute": 54}
